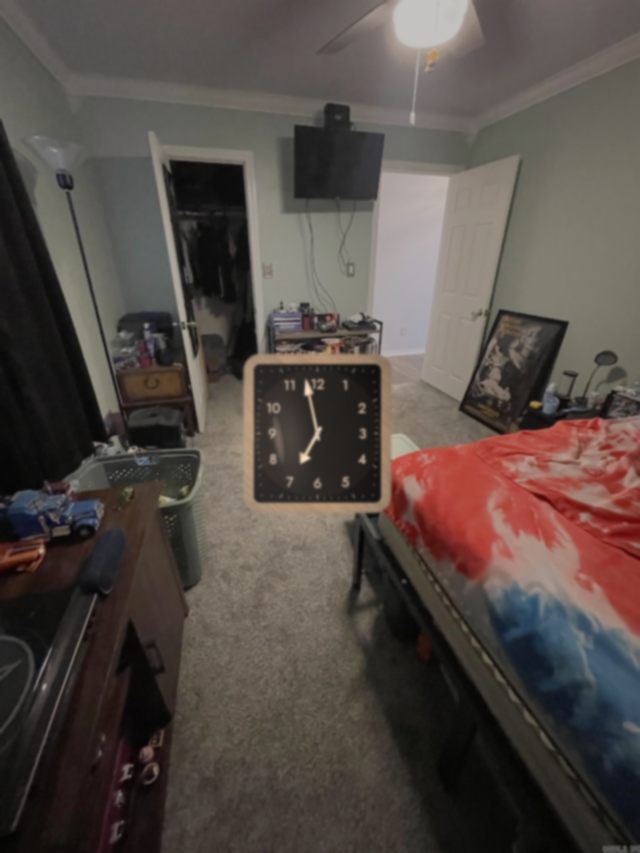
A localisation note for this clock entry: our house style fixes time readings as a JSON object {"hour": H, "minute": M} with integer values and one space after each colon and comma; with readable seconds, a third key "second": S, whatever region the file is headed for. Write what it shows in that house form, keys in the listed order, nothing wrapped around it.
{"hour": 6, "minute": 58}
